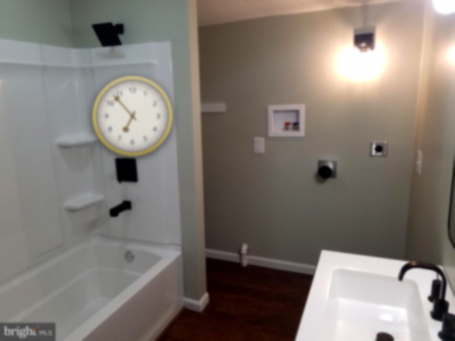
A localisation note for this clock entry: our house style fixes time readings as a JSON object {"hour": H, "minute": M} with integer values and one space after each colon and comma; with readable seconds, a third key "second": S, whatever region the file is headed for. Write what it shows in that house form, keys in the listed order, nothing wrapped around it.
{"hour": 6, "minute": 53}
